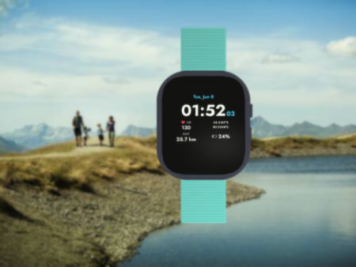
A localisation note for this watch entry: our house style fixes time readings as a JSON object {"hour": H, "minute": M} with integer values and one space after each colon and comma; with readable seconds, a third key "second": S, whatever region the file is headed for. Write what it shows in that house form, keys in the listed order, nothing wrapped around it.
{"hour": 1, "minute": 52}
